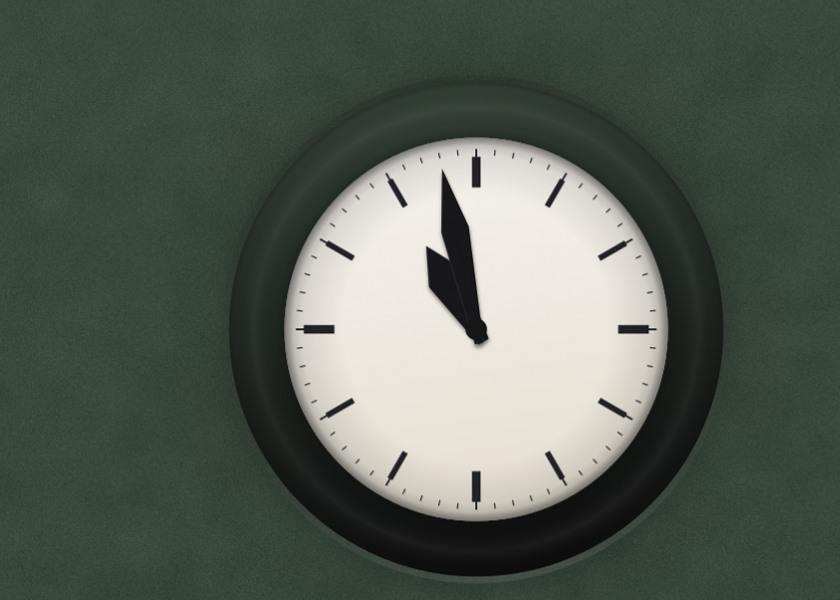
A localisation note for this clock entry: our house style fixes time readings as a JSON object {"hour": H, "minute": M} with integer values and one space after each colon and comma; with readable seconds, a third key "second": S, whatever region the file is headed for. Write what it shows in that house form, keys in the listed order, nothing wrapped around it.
{"hour": 10, "minute": 58}
